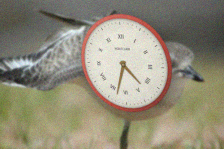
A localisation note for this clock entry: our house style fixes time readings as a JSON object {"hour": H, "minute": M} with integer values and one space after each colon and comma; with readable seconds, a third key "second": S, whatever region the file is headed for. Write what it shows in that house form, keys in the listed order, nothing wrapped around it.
{"hour": 4, "minute": 33}
